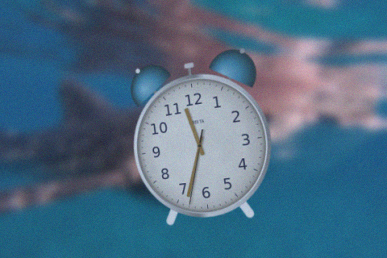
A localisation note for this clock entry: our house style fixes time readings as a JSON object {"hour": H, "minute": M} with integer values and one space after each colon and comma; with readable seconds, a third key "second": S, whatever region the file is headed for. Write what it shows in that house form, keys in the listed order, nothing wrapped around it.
{"hour": 11, "minute": 33, "second": 33}
